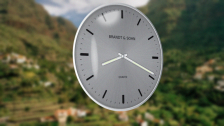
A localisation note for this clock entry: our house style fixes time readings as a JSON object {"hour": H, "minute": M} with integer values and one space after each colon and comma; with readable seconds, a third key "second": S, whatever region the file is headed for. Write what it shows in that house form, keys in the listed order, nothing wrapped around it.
{"hour": 8, "minute": 19}
